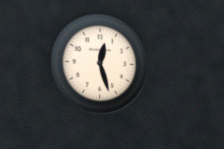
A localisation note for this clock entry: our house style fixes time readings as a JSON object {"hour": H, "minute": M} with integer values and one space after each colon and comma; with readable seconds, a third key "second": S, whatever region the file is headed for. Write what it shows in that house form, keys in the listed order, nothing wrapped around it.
{"hour": 12, "minute": 27}
